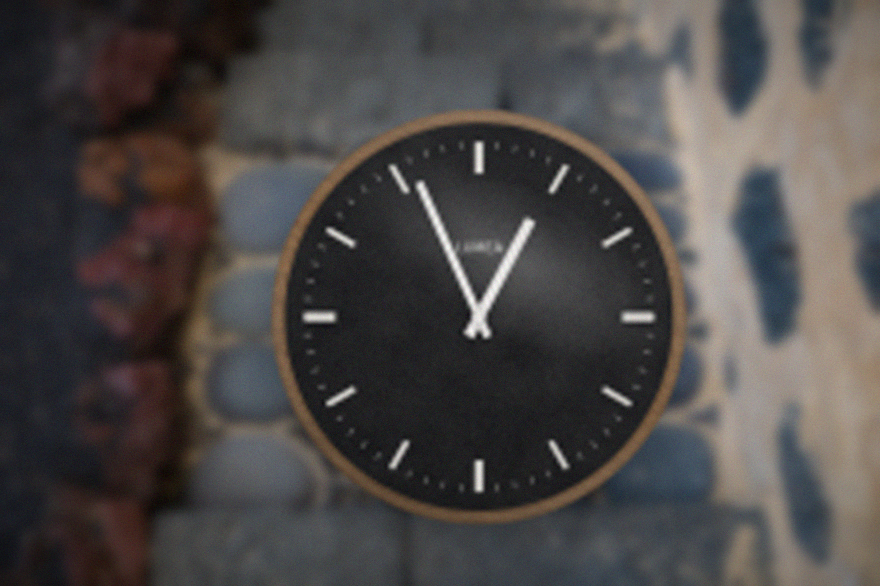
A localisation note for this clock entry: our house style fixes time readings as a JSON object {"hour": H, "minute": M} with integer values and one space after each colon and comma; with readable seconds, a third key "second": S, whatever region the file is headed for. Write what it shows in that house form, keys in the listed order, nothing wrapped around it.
{"hour": 12, "minute": 56}
